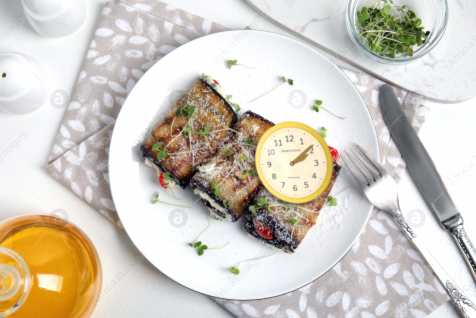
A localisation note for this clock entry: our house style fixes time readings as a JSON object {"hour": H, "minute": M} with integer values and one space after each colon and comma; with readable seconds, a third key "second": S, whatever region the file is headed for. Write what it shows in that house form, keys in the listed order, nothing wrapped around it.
{"hour": 2, "minute": 9}
